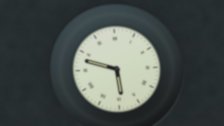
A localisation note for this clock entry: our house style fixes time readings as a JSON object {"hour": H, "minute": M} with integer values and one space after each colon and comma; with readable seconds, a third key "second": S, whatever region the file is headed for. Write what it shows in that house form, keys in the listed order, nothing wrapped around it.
{"hour": 5, "minute": 48}
